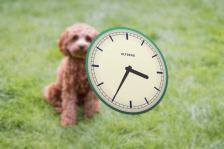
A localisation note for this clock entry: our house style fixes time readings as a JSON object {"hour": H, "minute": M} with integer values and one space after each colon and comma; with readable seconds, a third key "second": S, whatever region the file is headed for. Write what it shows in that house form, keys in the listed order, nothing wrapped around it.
{"hour": 3, "minute": 35}
